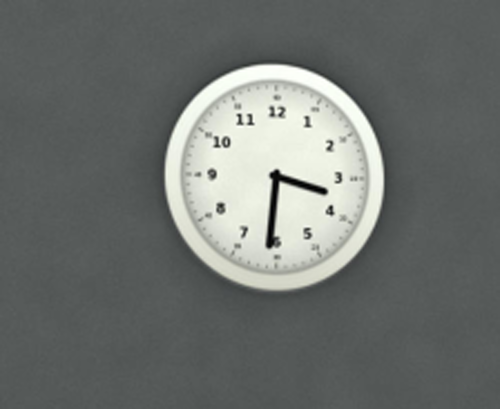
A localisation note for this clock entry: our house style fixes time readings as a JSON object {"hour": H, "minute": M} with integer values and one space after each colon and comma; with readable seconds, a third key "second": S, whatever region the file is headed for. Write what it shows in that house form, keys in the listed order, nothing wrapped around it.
{"hour": 3, "minute": 31}
